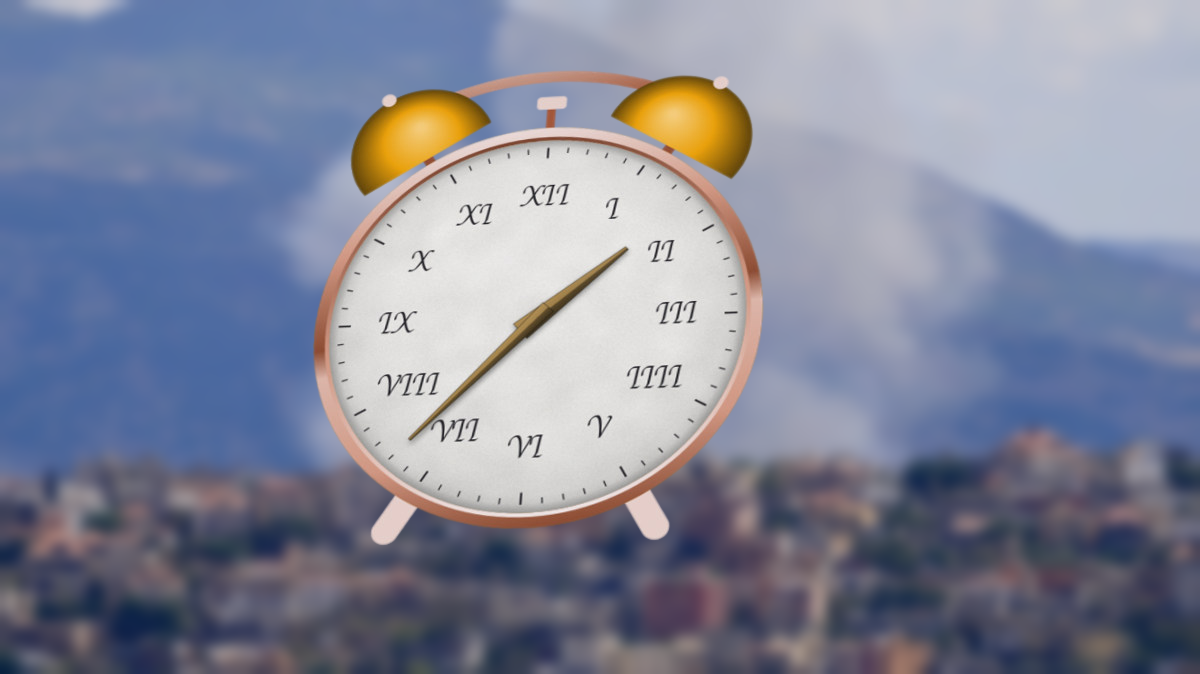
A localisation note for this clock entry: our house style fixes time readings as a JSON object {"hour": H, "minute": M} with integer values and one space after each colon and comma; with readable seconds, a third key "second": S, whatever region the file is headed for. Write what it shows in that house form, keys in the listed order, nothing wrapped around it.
{"hour": 1, "minute": 37}
